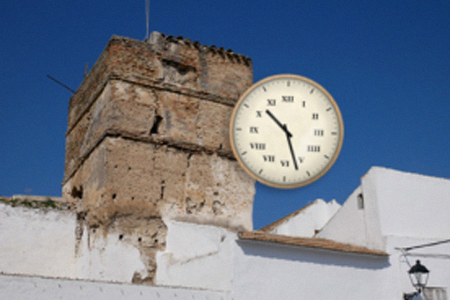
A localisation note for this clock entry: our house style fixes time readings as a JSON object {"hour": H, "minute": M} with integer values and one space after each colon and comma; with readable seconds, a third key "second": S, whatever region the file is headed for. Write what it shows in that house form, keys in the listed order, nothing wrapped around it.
{"hour": 10, "minute": 27}
